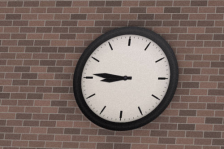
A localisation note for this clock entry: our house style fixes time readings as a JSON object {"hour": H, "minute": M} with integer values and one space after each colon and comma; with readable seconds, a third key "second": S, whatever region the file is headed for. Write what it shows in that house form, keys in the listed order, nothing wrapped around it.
{"hour": 8, "minute": 46}
